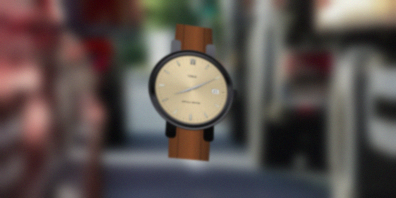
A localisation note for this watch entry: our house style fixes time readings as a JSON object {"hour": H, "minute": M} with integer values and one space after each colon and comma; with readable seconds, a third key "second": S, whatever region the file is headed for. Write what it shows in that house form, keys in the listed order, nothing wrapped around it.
{"hour": 8, "minute": 10}
